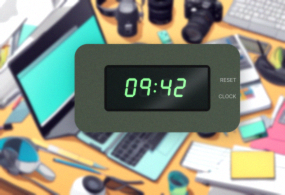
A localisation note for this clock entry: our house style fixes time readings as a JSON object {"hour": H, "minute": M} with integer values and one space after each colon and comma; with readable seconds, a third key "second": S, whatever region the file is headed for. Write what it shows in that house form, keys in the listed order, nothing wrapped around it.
{"hour": 9, "minute": 42}
